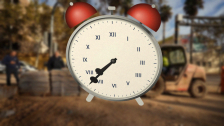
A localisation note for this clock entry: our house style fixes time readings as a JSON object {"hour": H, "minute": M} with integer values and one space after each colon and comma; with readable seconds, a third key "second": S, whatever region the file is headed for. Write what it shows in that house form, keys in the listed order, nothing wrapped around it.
{"hour": 7, "minute": 37}
